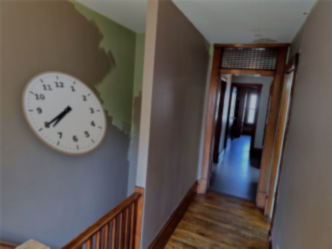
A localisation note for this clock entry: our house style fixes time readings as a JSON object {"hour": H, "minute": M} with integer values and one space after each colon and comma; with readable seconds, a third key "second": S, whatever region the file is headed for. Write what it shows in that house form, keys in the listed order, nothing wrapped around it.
{"hour": 7, "minute": 40}
